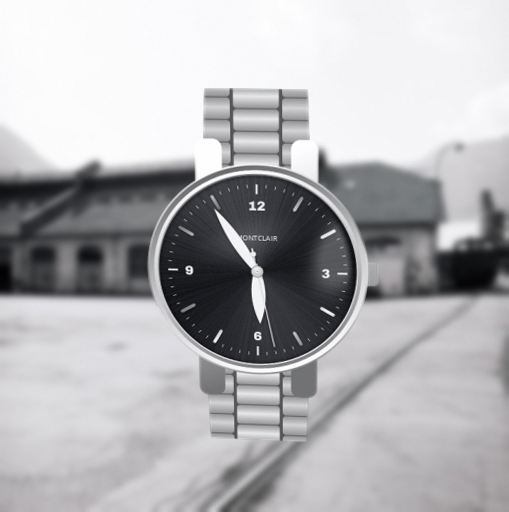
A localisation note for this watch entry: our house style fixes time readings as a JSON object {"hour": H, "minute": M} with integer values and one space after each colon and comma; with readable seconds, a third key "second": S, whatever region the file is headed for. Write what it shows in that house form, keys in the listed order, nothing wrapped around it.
{"hour": 5, "minute": 54, "second": 28}
